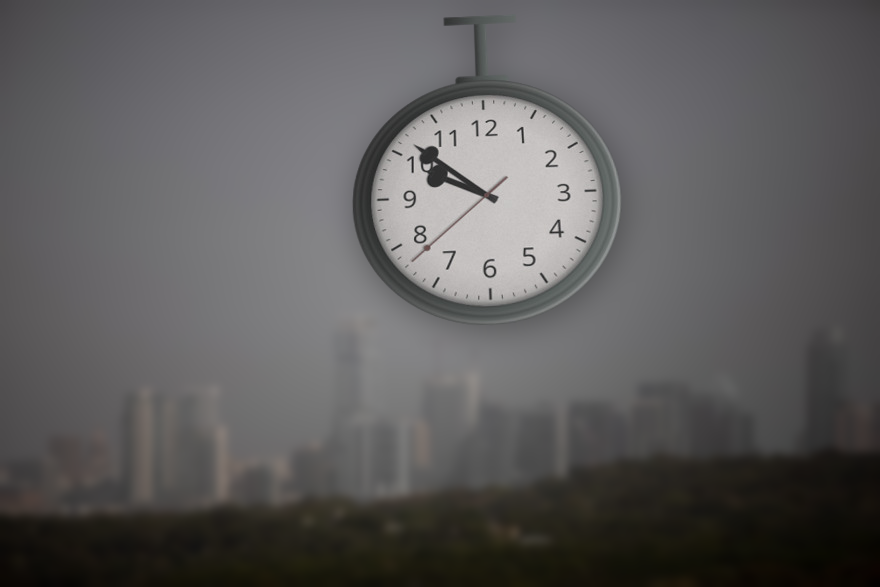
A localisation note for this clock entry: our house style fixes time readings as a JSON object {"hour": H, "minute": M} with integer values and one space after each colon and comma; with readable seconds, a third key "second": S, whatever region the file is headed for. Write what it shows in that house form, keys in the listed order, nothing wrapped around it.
{"hour": 9, "minute": 51, "second": 38}
